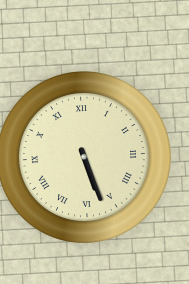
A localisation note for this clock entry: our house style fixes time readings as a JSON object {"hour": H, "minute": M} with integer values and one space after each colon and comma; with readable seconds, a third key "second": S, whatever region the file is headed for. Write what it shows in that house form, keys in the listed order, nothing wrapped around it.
{"hour": 5, "minute": 27}
